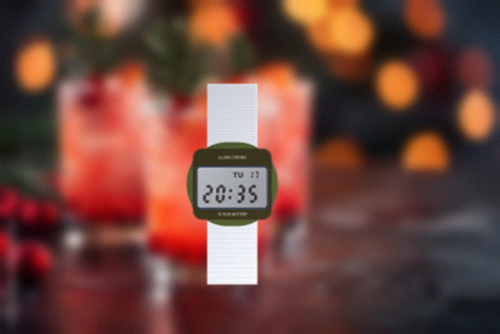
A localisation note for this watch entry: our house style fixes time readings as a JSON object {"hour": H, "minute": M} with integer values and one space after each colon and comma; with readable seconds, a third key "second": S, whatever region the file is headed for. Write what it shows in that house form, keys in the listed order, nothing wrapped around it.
{"hour": 20, "minute": 35}
